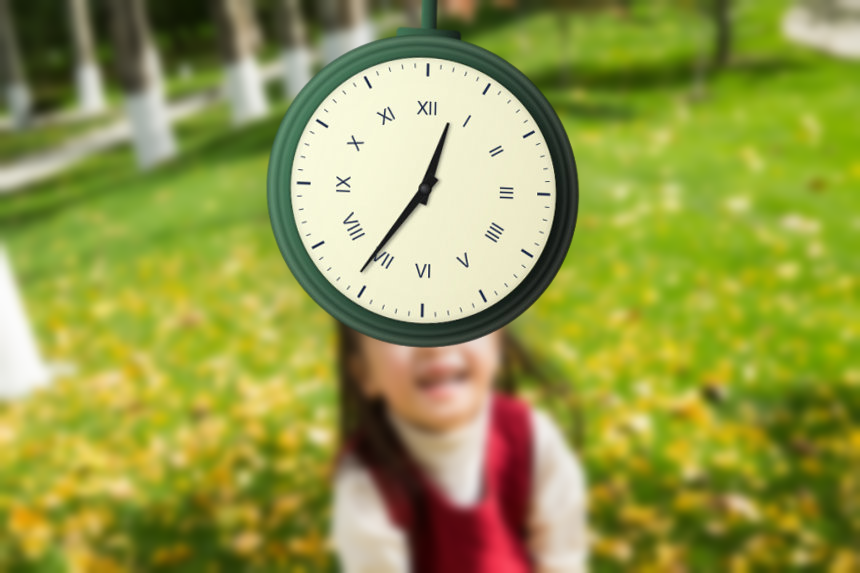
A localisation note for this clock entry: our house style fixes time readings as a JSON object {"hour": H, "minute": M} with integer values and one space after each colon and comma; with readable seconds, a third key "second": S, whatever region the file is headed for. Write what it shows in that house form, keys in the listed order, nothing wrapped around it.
{"hour": 12, "minute": 36}
